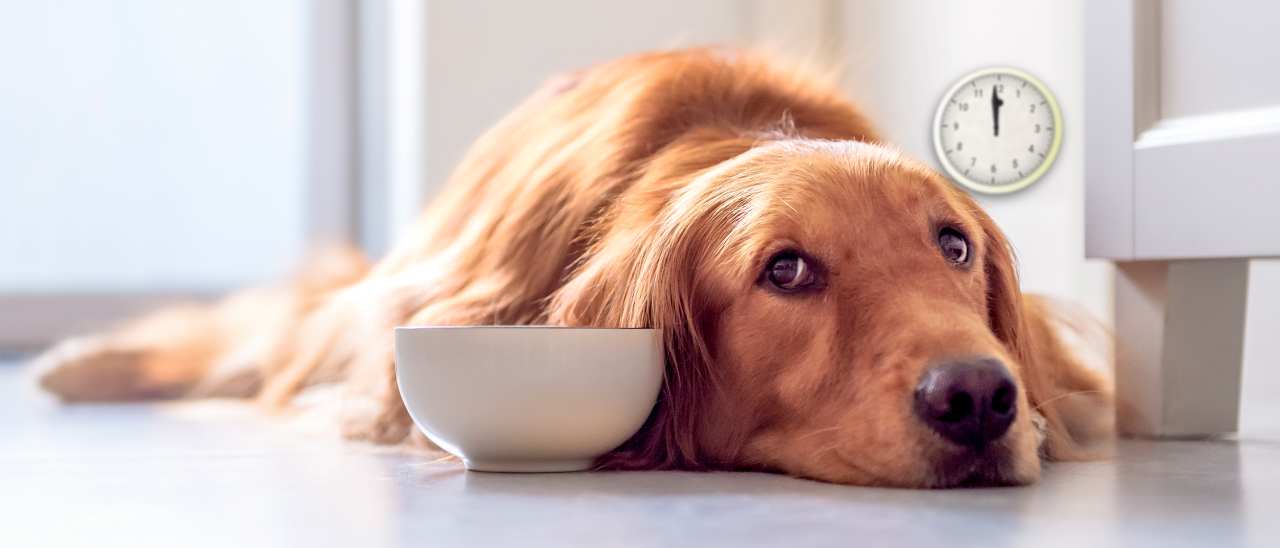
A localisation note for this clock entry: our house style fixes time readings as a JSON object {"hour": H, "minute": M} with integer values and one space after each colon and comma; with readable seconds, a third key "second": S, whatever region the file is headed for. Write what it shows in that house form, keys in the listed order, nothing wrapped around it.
{"hour": 11, "minute": 59}
